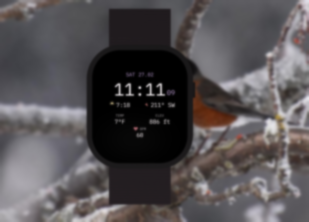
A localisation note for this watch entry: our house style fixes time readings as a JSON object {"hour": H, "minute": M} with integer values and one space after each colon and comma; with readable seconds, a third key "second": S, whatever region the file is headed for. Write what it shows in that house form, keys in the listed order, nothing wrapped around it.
{"hour": 11, "minute": 11}
